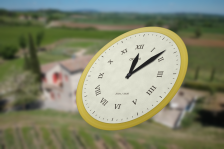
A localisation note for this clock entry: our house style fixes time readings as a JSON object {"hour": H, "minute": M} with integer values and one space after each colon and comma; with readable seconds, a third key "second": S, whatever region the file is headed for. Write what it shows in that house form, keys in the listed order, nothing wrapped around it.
{"hour": 12, "minute": 8}
